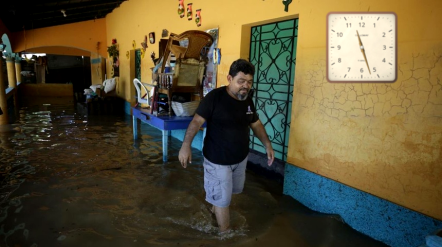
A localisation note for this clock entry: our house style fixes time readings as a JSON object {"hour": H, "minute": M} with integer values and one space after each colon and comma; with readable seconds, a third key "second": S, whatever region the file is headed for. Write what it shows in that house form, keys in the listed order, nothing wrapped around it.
{"hour": 11, "minute": 27}
